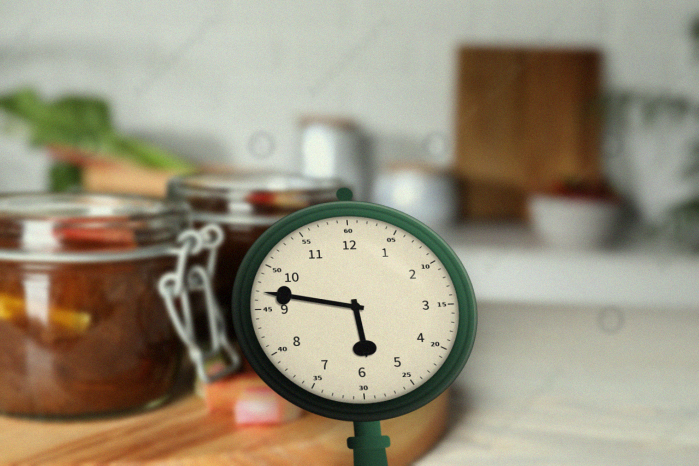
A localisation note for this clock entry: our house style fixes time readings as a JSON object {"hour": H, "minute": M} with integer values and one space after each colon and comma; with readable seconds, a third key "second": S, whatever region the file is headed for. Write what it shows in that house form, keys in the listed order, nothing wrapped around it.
{"hour": 5, "minute": 47}
